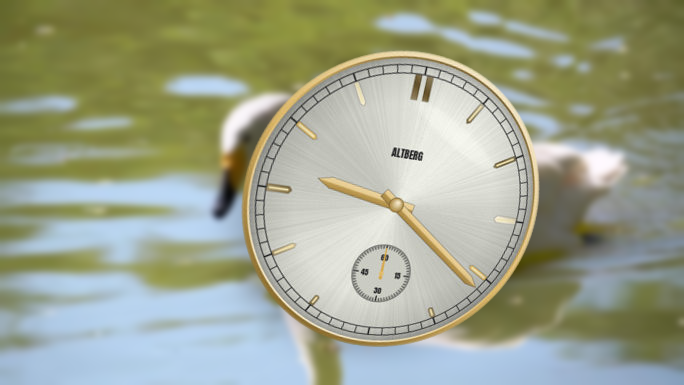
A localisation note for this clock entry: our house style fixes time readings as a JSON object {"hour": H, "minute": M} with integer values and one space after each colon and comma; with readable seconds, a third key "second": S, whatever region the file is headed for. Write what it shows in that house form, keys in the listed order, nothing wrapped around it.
{"hour": 9, "minute": 21}
